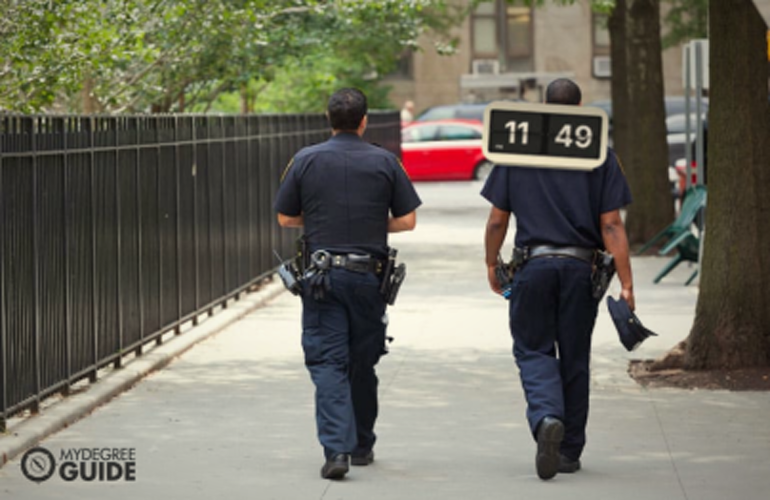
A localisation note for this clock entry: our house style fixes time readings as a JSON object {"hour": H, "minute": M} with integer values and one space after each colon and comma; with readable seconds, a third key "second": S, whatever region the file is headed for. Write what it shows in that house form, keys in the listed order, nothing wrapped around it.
{"hour": 11, "minute": 49}
